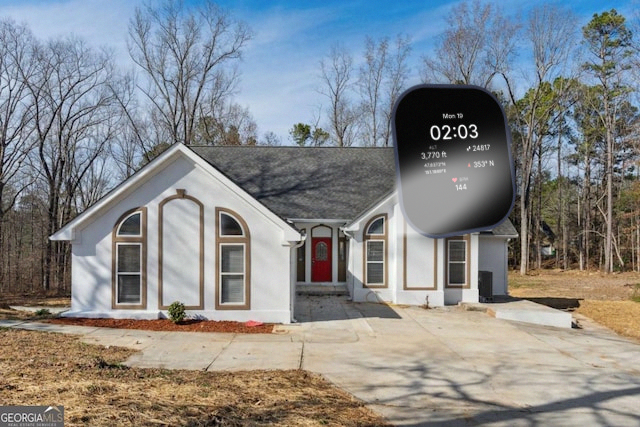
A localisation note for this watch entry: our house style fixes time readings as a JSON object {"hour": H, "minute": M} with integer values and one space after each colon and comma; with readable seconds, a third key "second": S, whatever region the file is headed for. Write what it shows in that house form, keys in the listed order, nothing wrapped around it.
{"hour": 2, "minute": 3}
